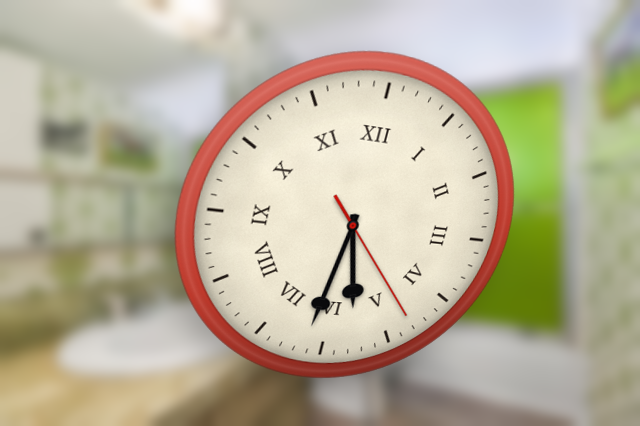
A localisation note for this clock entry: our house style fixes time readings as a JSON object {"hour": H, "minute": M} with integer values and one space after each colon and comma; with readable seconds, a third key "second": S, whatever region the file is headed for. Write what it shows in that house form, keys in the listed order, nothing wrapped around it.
{"hour": 5, "minute": 31, "second": 23}
